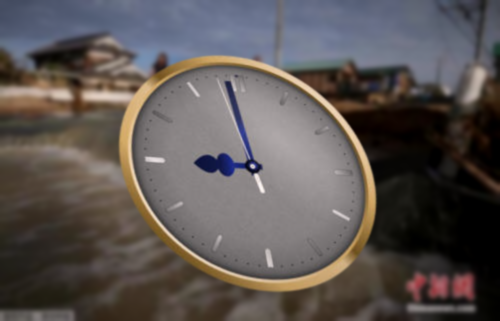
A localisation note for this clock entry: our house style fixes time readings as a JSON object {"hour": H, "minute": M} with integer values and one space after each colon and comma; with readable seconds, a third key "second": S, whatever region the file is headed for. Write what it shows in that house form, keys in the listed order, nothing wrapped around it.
{"hour": 8, "minute": 58, "second": 58}
